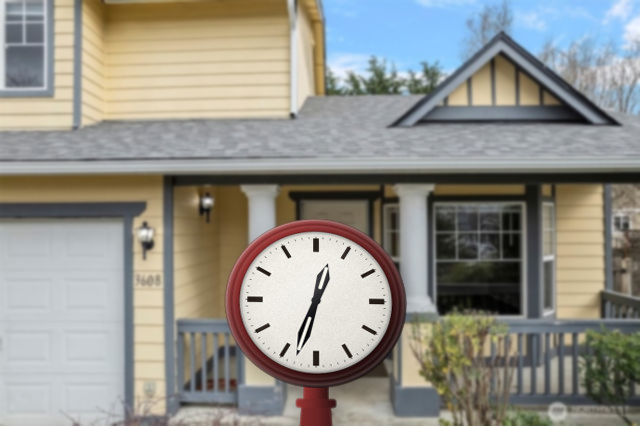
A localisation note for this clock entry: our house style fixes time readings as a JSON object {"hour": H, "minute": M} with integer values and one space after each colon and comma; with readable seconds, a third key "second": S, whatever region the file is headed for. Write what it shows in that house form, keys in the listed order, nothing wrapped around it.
{"hour": 12, "minute": 33}
